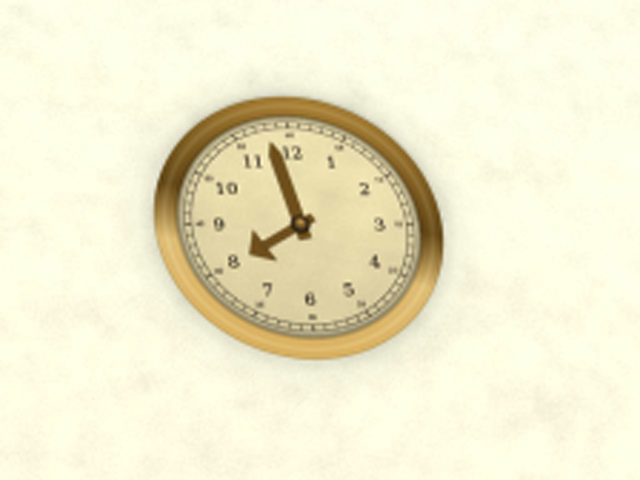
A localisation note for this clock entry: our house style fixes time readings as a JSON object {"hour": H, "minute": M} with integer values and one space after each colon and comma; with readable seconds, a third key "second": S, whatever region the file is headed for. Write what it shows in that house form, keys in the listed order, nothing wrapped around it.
{"hour": 7, "minute": 58}
